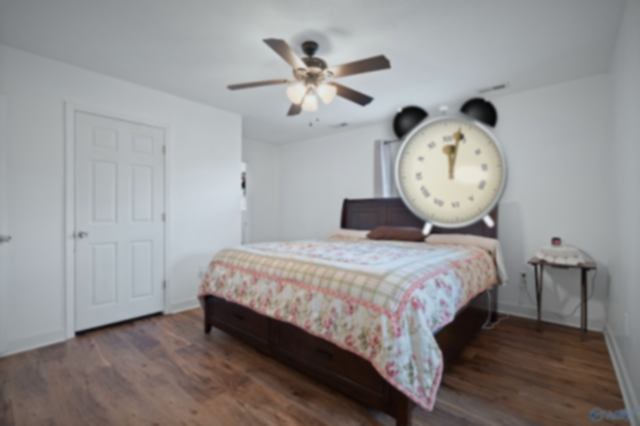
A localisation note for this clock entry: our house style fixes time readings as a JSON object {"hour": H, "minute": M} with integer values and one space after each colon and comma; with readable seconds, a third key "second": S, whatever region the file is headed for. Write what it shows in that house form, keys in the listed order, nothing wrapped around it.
{"hour": 12, "minute": 3}
